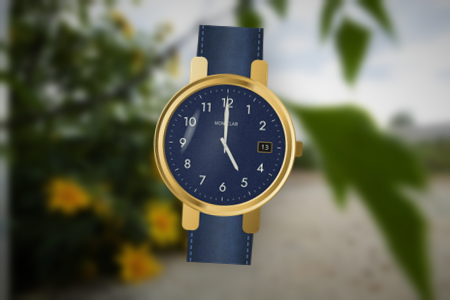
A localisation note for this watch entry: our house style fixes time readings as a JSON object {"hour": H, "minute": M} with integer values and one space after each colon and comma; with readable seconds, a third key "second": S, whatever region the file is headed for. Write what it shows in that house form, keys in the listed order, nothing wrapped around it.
{"hour": 5, "minute": 0}
